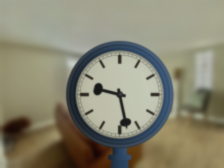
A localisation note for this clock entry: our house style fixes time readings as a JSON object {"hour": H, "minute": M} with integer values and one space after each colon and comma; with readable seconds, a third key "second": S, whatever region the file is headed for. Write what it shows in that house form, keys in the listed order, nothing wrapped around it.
{"hour": 9, "minute": 28}
